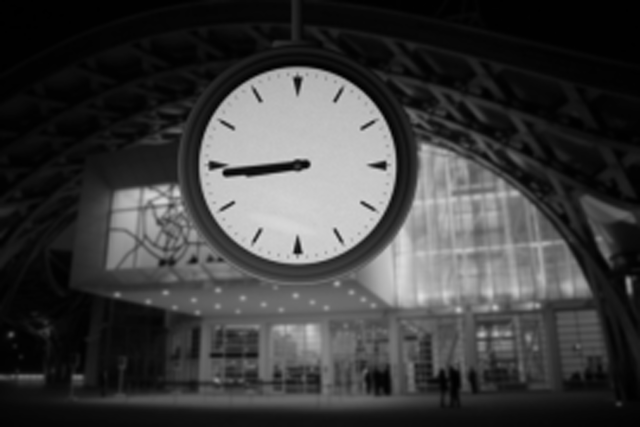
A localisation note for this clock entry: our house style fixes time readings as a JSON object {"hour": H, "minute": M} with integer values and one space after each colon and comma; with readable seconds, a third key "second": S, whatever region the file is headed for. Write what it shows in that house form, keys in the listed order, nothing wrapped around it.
{"hour": 8, "minute": 44}
